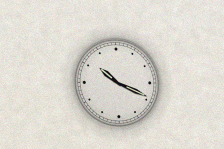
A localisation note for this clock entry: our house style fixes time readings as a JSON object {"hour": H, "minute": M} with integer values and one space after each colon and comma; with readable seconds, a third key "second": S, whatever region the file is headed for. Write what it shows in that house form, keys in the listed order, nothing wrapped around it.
{"hour": 10, "minute": 19}
